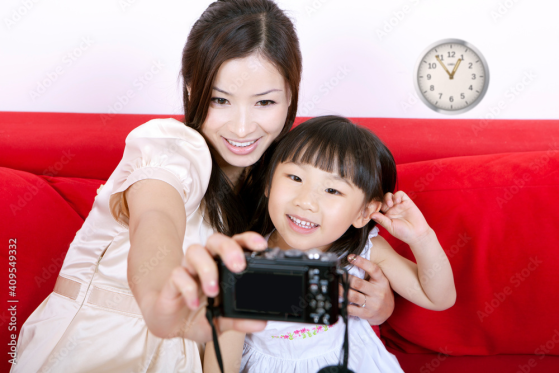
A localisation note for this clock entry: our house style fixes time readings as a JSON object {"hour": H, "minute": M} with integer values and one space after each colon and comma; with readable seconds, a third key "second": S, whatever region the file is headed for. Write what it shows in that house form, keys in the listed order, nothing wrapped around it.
{"hour": 12, "minute": 54}
